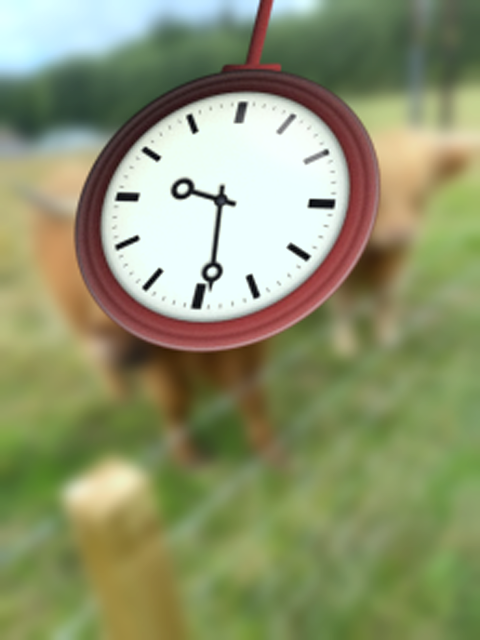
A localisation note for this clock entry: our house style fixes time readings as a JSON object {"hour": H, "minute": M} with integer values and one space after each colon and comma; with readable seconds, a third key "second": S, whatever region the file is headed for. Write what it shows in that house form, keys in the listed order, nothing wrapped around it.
{"hour": 9, "minute": 29}
